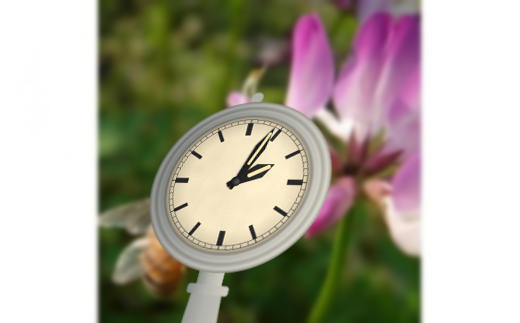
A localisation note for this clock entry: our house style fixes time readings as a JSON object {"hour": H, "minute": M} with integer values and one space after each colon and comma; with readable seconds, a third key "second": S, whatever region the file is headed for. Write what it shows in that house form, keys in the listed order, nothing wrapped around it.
{"hour": 2, "minute": 4}
